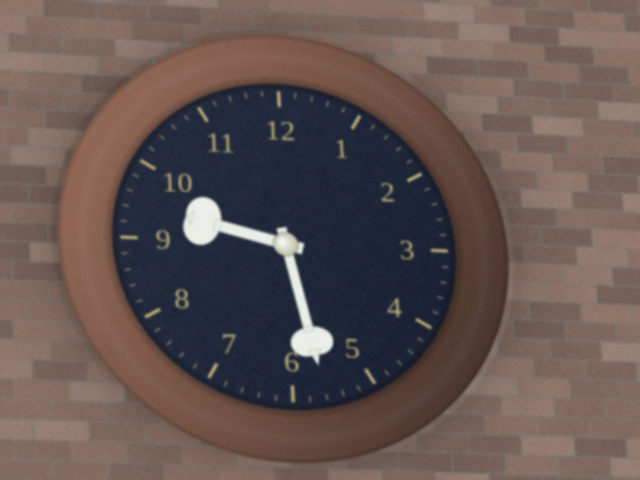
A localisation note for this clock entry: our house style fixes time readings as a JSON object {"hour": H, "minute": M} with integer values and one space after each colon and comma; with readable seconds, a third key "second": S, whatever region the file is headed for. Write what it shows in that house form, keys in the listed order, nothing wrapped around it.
{"hour": 9, "minute": 28}
